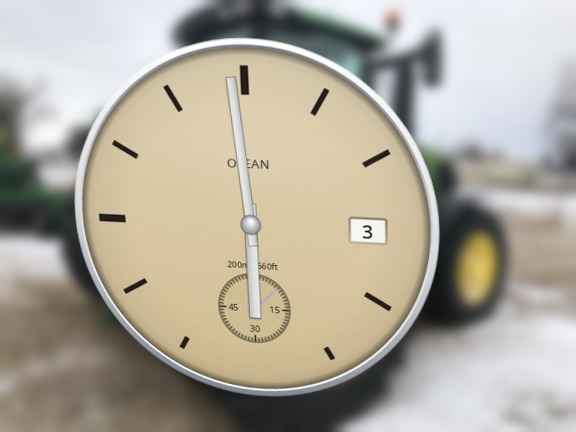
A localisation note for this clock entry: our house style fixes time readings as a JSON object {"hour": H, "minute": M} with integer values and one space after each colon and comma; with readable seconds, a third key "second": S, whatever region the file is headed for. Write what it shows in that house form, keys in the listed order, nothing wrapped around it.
{"hour": 5, "minute": 59, "second": 8}
